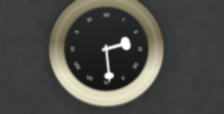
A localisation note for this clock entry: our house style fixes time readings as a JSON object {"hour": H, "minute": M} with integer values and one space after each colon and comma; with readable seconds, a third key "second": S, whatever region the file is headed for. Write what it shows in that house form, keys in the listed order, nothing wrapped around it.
{"hour": 2, "minute": 29}
